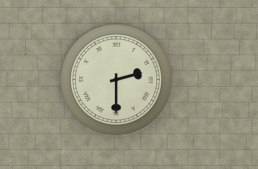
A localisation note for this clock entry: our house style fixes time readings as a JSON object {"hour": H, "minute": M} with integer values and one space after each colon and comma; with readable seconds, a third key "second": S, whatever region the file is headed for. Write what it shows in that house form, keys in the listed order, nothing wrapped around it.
{"hour": 2, "minute": 30}
